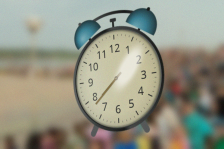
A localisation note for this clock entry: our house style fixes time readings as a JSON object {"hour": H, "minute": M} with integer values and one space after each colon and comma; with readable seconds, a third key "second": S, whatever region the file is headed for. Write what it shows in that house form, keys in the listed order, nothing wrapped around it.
{"hour": 7, "minute": 38}
